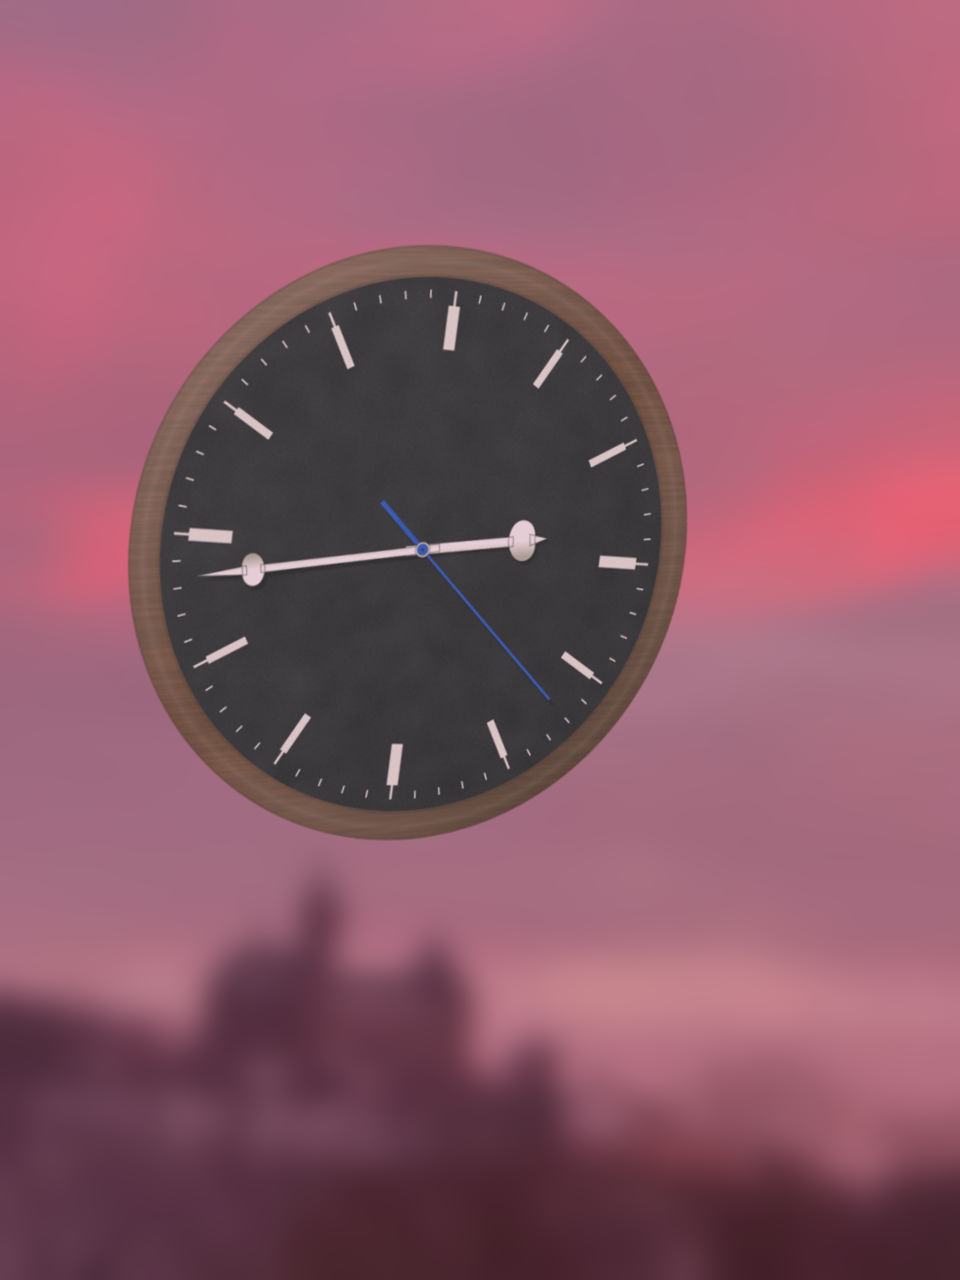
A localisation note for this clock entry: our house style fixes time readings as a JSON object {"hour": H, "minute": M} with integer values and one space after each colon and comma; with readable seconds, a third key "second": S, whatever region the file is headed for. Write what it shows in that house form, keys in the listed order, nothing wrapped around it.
{"hour": 2, "minute": 43, "second": 22}
